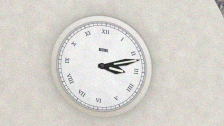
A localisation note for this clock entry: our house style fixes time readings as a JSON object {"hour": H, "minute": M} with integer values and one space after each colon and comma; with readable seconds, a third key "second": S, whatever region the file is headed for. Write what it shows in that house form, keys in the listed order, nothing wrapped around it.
{"hour": 3, "minute": 12}
